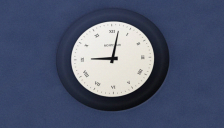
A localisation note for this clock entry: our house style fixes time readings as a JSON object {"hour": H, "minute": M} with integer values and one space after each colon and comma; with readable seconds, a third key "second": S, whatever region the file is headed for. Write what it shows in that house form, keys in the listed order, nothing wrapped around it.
{"hour": 9, "minute": 2}
